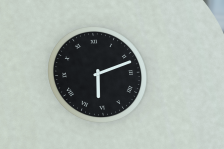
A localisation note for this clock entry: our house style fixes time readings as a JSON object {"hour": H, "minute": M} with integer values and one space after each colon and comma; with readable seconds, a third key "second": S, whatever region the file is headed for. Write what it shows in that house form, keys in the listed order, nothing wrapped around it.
{"hour": 6, "minute": 12}
